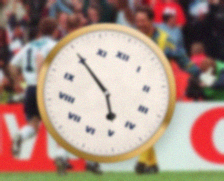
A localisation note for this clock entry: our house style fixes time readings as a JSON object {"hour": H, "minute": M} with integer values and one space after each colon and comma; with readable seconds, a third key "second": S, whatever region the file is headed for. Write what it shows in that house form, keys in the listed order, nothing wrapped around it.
{"hour": 4, "minute": 50}
